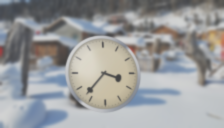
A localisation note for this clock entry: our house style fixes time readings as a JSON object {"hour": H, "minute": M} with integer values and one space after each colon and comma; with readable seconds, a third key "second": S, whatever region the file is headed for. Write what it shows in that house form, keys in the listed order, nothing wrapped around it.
{"hour": 3, "minute": 37}
